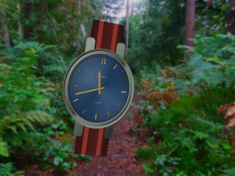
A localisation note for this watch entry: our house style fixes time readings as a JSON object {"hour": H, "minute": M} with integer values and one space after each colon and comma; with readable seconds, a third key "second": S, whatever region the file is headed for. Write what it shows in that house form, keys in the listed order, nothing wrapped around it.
{"hour": 11, "minute": 42}
